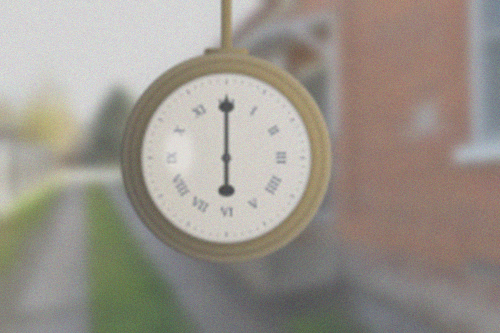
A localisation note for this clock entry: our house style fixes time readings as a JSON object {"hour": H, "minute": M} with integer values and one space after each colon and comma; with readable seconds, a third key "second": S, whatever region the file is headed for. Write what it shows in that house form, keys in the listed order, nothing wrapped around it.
{"hour": 6, "minute": 0}
